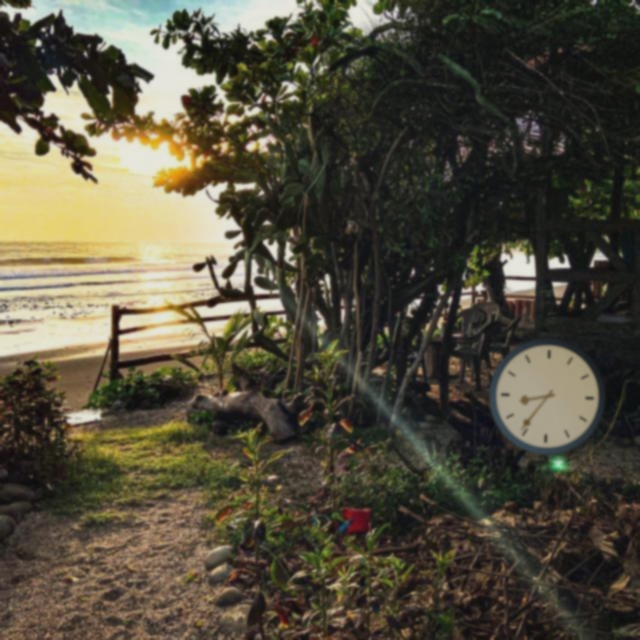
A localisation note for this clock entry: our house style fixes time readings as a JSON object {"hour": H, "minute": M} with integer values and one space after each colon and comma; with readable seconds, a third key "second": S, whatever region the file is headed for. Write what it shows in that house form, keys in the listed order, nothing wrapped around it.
{"hour": 8, "minute": 36}
